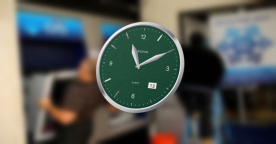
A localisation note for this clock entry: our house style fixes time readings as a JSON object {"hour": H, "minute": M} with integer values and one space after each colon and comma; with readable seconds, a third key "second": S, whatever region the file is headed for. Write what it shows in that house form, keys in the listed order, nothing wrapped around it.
{"hour": 11, "minute": 10}
